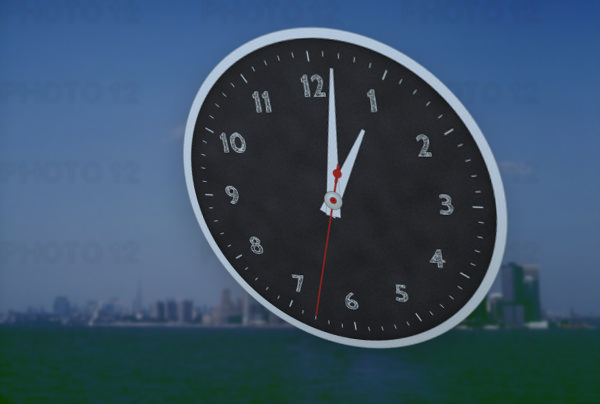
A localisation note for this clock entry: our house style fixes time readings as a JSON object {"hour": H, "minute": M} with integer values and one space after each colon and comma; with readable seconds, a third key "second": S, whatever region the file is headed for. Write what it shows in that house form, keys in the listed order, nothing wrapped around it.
{"hour": 1, "minute": 1, "second": 33}
